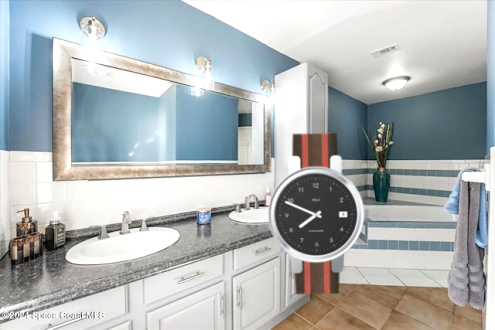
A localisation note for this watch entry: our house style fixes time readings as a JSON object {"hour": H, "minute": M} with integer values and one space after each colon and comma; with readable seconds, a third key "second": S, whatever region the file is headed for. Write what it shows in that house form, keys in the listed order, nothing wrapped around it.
{"hour": 7, "minute": 49}
